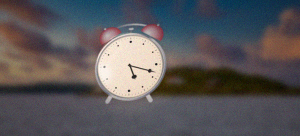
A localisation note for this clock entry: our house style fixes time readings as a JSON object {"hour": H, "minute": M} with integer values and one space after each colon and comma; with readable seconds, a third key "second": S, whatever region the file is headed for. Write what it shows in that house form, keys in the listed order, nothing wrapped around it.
{"hour": 5, "minute": 18}
